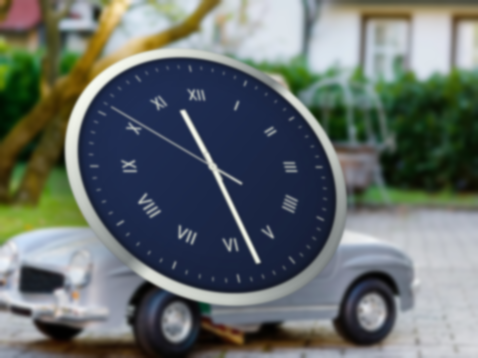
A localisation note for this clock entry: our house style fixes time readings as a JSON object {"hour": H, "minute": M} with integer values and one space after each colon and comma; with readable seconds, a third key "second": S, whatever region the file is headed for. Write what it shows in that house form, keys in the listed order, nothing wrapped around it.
{"hour": 11, "minute": 27, "second": 51}
